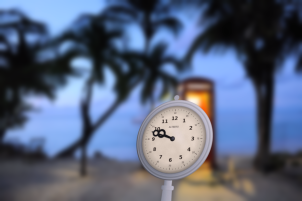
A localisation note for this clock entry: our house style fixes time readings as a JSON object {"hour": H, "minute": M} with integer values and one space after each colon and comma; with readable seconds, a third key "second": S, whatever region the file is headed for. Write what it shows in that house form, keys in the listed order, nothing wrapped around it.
{"hour": 9, "minute": 48}
